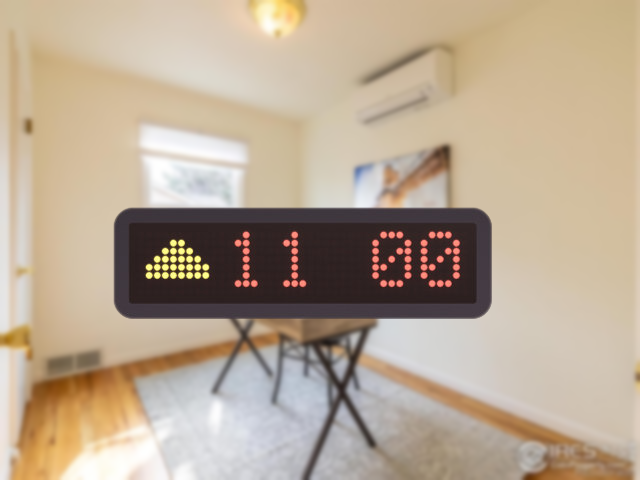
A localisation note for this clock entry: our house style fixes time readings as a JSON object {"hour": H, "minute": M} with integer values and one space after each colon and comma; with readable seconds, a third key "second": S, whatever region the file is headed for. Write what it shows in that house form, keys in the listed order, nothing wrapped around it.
{"hour": 11, "minute": 0}
